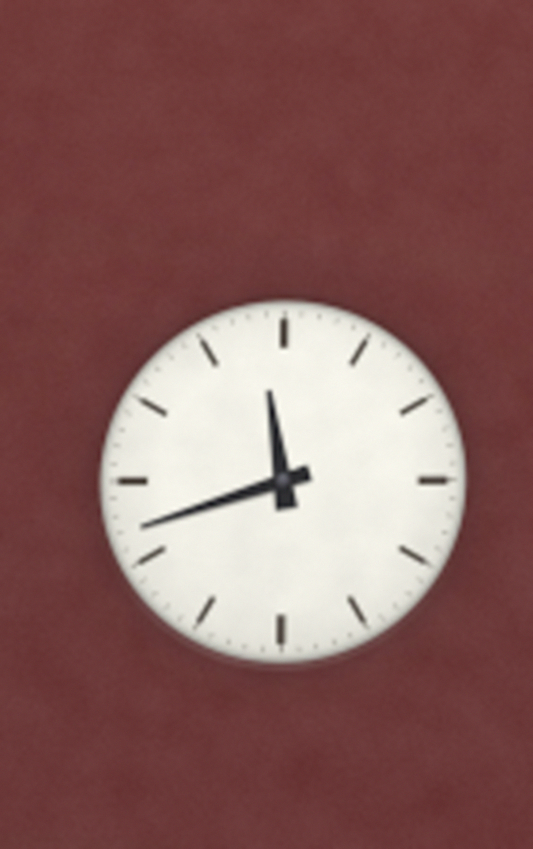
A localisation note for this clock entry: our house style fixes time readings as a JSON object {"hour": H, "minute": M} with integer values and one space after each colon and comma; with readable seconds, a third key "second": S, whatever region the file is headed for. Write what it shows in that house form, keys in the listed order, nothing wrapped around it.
{"hour": 11, "minute": 42}
